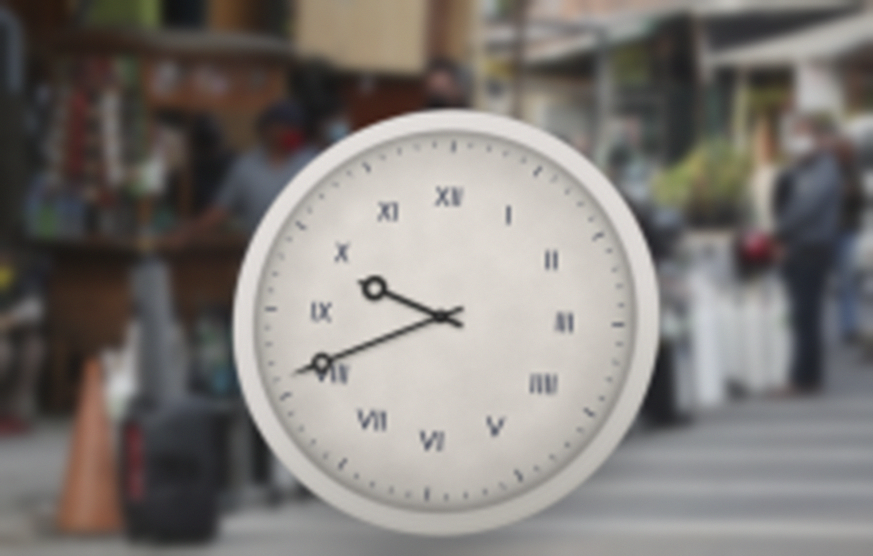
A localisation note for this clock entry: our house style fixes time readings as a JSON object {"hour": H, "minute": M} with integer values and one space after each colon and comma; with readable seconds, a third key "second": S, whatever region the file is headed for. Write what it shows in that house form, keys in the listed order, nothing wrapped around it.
{"hour": 9, "minute": 41}
